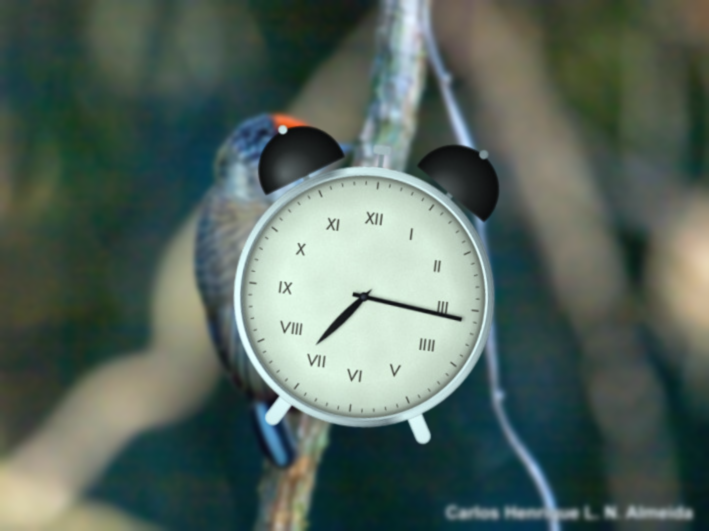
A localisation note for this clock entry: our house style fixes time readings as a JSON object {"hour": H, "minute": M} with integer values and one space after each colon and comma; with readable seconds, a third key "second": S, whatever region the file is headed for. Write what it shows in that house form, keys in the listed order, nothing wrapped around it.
{"hour": 7, "minute": 16}
